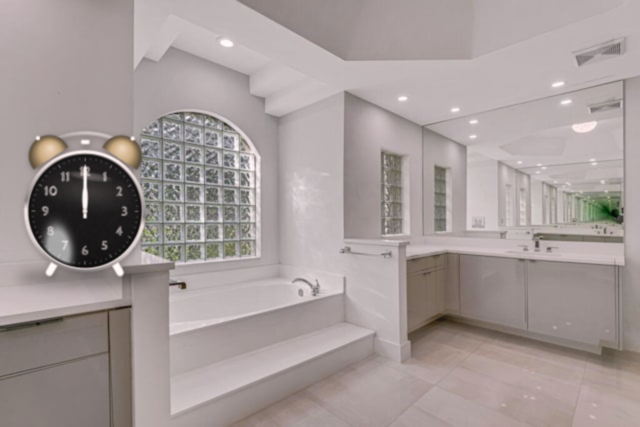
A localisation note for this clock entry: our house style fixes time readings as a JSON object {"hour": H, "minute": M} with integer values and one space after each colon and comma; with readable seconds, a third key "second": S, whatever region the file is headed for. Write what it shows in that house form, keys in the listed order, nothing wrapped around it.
{"hour": 12, "minute": 0}
